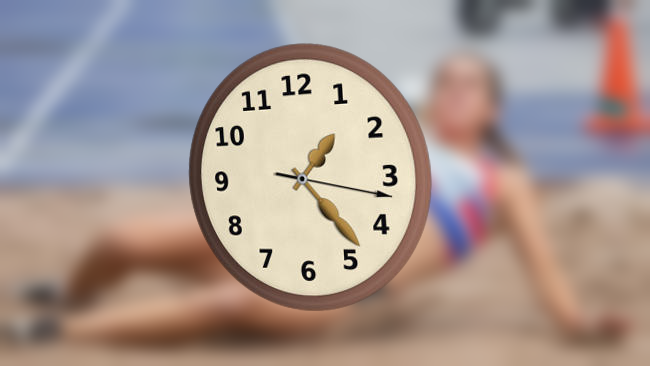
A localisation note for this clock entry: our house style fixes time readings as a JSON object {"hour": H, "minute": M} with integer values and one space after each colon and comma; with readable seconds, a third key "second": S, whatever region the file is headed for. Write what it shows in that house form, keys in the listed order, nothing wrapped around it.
{"hour": 1, "minute": 23, "second": 17}
